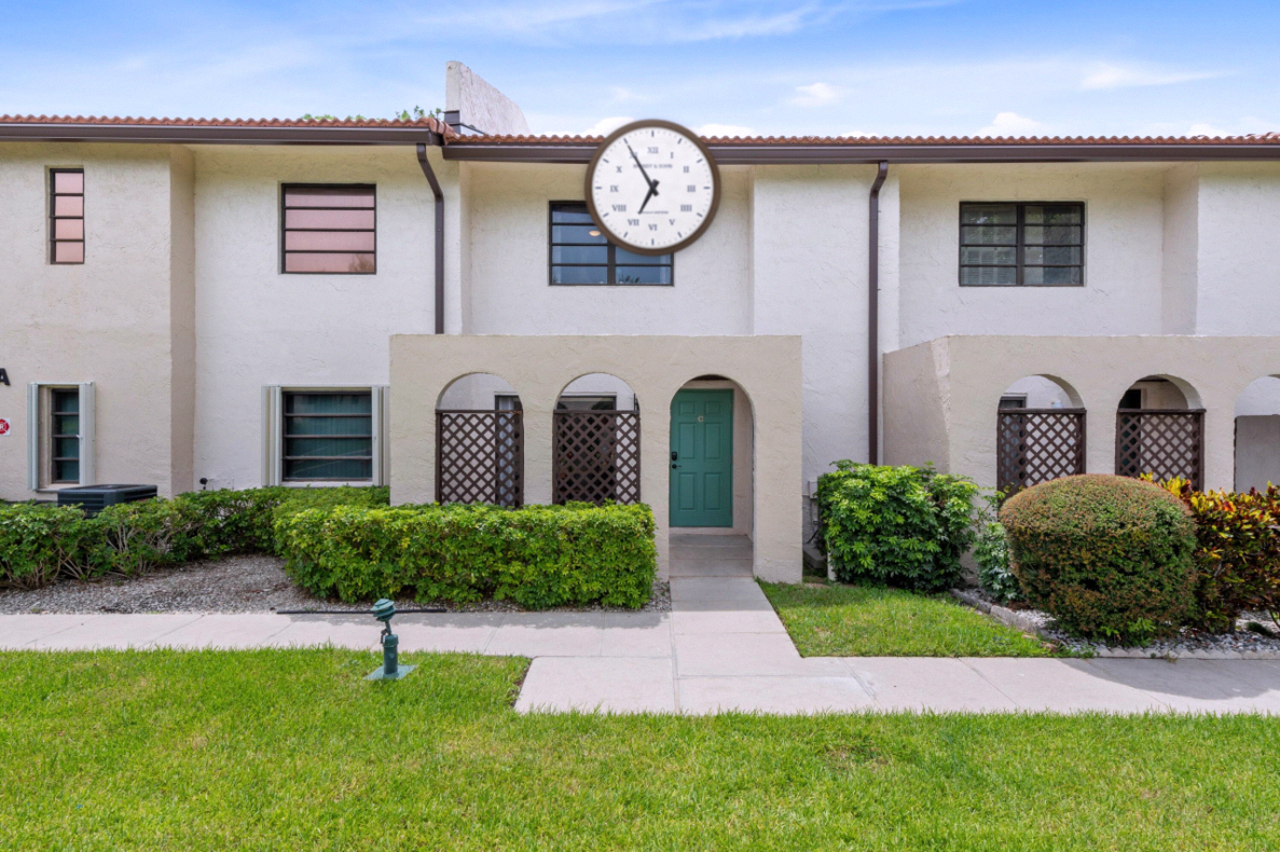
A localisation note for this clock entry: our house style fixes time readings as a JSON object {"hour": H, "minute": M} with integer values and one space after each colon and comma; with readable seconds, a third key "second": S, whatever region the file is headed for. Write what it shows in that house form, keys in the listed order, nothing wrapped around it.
{"hour": 6, "minute": 55}
